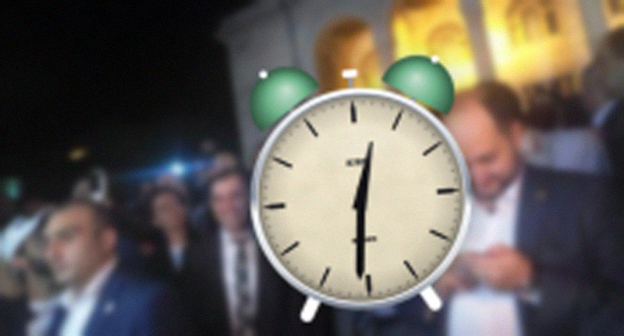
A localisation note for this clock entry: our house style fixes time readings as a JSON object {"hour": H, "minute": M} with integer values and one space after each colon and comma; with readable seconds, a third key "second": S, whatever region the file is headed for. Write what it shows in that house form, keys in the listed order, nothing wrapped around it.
{"hour": 12, "minute": 31}
